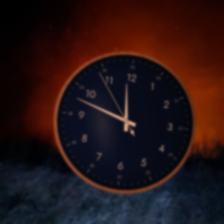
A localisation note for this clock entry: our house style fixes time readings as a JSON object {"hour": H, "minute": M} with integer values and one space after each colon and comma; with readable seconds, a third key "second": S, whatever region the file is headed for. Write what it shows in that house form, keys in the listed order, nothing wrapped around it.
{"hour": 11, "minute": 47, "second": 54}
